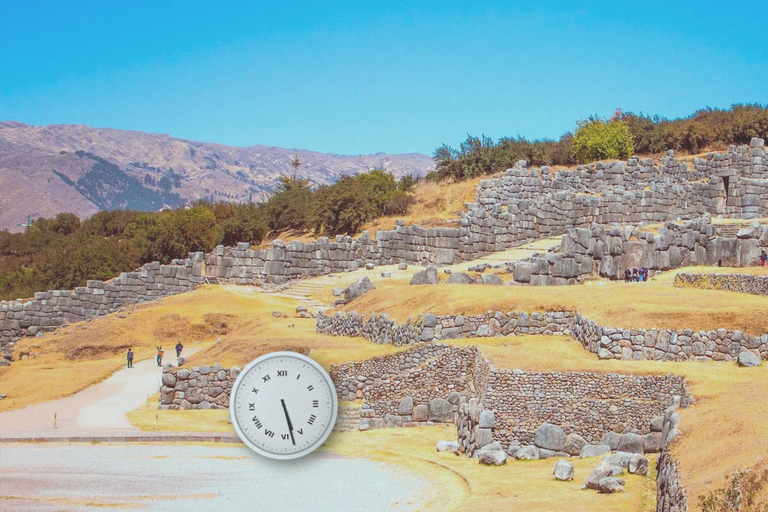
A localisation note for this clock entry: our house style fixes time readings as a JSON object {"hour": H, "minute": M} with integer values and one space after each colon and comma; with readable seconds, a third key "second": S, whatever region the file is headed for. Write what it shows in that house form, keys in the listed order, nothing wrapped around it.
{"hour": 5, "minute": 28}
